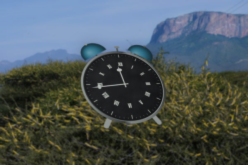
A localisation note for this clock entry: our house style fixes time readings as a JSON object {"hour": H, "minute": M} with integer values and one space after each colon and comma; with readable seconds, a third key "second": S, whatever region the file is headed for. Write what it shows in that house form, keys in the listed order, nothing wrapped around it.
{"hour": 11, "minute": 44}
